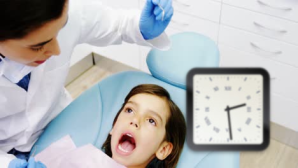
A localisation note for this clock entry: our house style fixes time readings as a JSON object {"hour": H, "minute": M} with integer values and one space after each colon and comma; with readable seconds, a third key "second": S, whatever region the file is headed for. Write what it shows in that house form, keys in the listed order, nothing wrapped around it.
{"hour": 2, "minute": 29}
